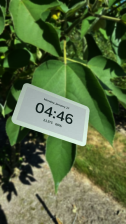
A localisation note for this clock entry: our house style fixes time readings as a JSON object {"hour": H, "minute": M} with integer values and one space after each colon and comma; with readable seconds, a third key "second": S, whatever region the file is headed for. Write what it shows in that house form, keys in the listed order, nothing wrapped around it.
{"hour": 4, "minute": 46}
